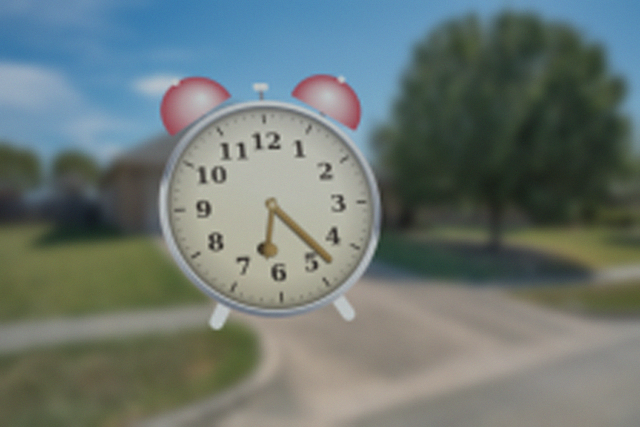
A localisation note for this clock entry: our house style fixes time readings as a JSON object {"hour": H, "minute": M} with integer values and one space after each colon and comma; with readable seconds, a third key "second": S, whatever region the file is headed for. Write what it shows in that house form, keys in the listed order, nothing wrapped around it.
{"hour": 6, "minute": 23}
